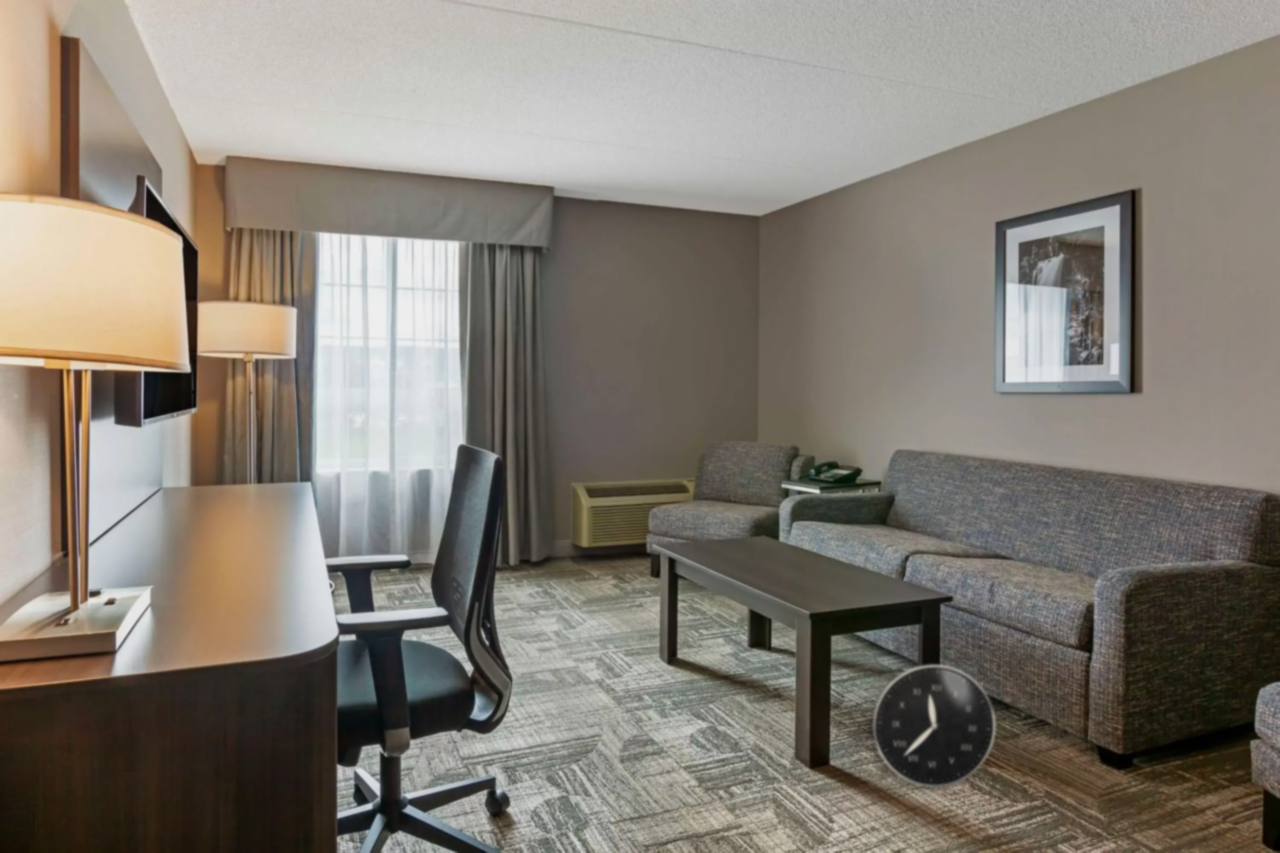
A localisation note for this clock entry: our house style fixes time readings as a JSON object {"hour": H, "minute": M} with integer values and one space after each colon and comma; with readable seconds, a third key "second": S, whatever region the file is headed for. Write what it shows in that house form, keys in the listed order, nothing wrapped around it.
{"hour": 11, "minute": 37}
